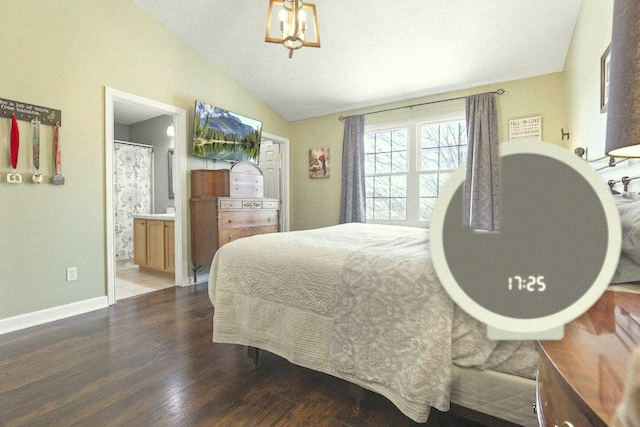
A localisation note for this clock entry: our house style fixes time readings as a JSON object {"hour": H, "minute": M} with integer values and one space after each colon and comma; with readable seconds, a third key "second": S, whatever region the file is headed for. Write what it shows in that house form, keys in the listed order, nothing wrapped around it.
{"hour": 17, "minute": 25}
